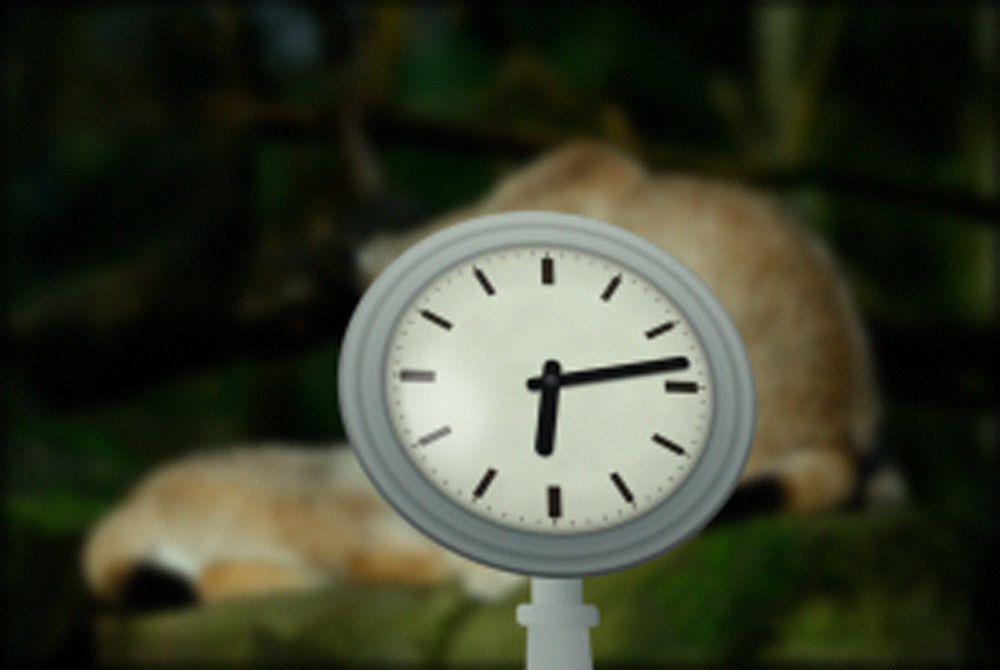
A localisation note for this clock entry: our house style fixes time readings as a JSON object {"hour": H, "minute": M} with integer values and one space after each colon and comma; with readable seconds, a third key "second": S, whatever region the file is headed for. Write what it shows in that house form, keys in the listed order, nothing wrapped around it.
{"hour": 6, "minute": 13}
